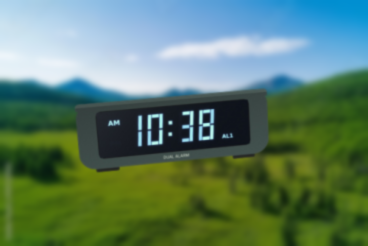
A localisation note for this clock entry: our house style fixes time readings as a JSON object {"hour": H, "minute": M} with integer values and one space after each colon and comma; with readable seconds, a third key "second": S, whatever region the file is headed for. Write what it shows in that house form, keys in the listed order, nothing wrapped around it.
{"hour": 10, "minute": 38}
